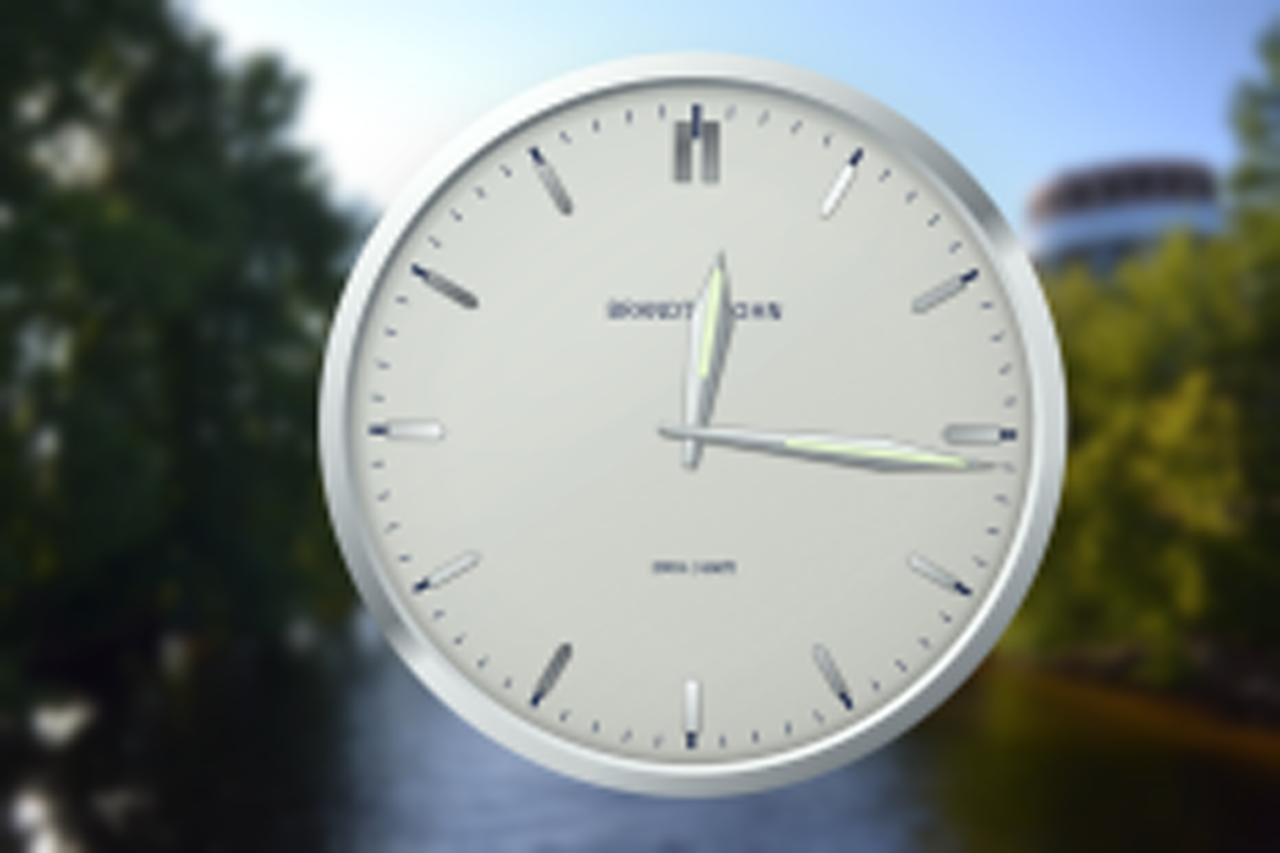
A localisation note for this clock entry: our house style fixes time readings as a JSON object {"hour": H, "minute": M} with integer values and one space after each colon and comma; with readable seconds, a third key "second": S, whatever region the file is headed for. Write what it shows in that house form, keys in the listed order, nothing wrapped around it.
{"hour": 12, "minute": 16}
